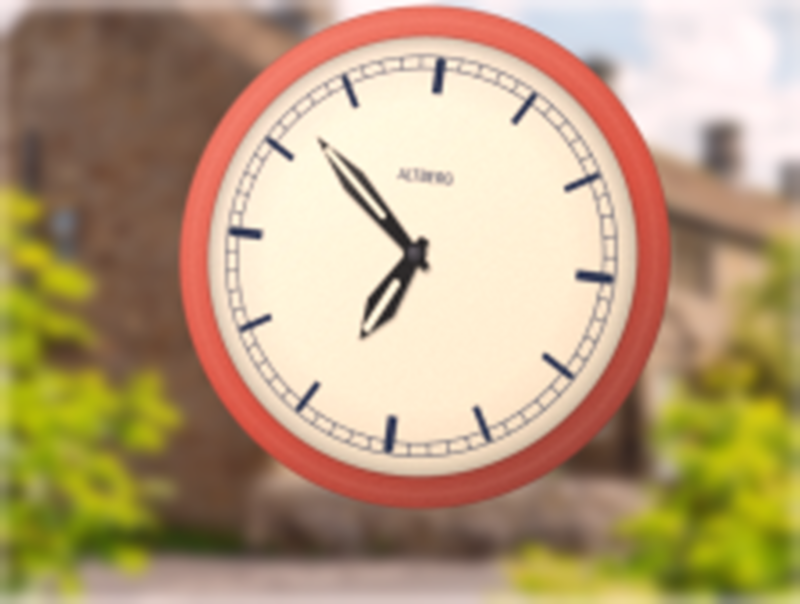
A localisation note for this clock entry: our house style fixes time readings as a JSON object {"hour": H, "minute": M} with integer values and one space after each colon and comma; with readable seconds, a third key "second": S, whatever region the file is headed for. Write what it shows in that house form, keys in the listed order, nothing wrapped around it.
{"hour": 6, "minute": 52}
